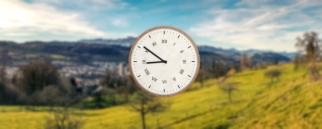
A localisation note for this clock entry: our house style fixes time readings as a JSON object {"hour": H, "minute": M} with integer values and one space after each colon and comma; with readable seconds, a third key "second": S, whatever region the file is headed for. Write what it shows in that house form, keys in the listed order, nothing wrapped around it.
{"hour": 8, "minute": 51}
